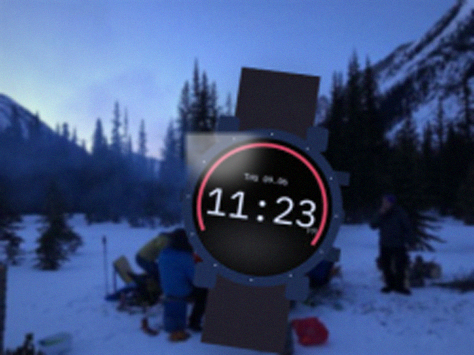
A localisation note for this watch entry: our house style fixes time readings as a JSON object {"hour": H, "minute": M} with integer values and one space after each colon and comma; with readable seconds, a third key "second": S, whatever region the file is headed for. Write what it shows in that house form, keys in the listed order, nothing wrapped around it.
{"hour": 11, "minute": 23}
